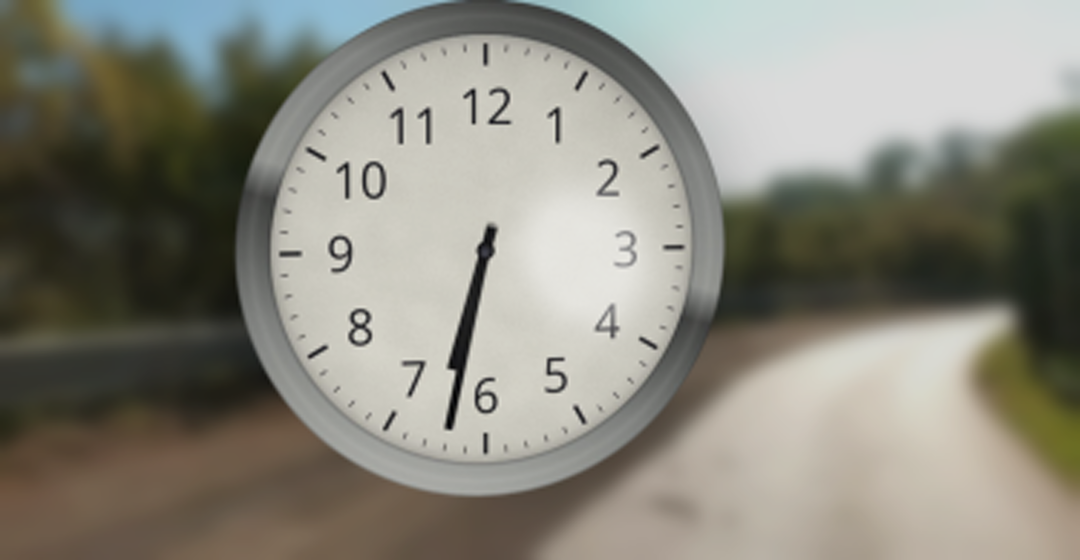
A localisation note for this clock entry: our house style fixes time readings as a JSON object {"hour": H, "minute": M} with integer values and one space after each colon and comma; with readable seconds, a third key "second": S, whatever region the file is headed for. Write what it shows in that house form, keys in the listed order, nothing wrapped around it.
{"hour": 6, "minute": 32}
